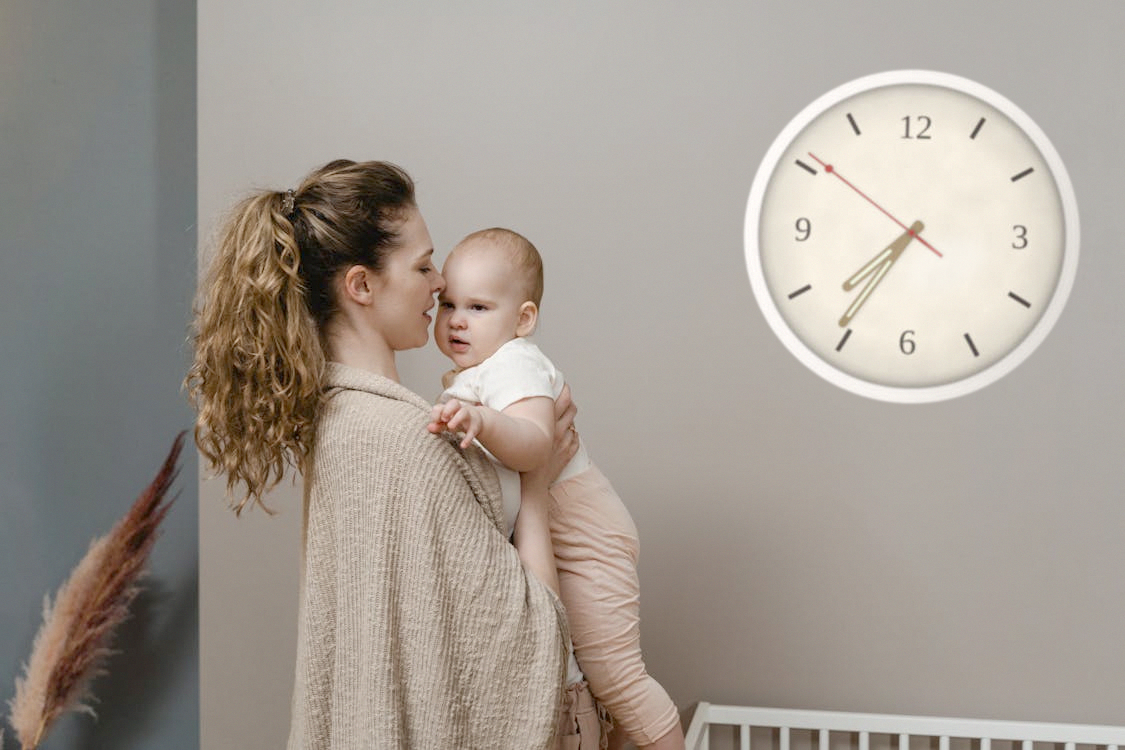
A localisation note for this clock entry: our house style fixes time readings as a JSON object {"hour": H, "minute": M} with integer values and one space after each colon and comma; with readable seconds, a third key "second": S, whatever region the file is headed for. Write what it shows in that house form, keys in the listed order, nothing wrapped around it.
{"hour": 7, "minute": 35, "second": 51}
